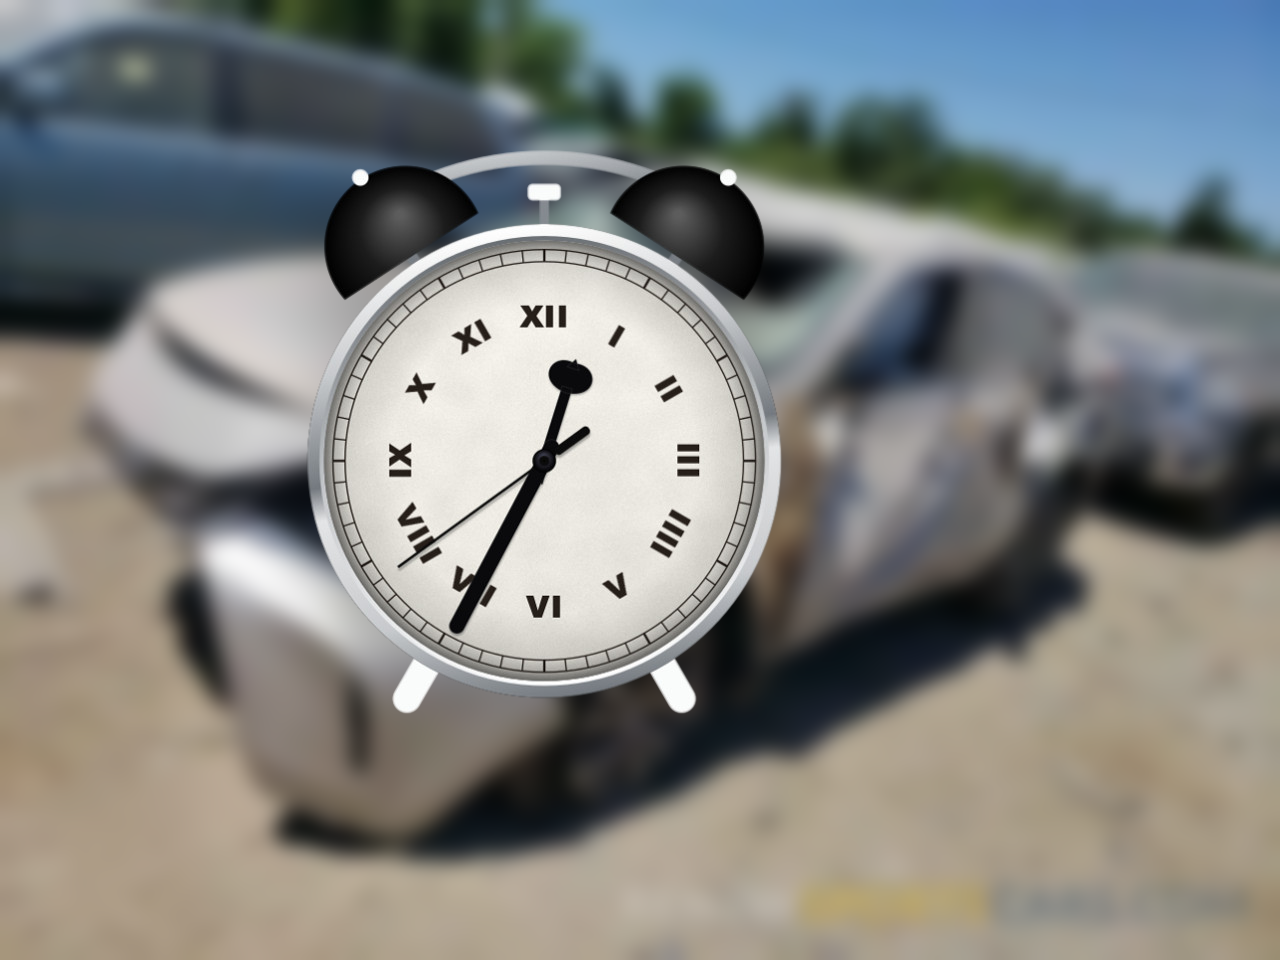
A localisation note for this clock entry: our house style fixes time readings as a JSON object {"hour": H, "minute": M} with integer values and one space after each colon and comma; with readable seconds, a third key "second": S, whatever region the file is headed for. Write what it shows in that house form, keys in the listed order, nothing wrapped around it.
{"hour": 12, "minute": 34, "second": 39}
